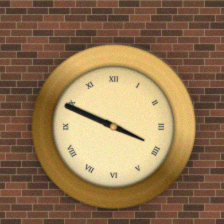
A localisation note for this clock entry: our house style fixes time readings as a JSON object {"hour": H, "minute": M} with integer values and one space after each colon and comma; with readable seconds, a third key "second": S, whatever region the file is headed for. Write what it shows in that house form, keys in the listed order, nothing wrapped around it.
{"hour": 3, "minute": 49}
